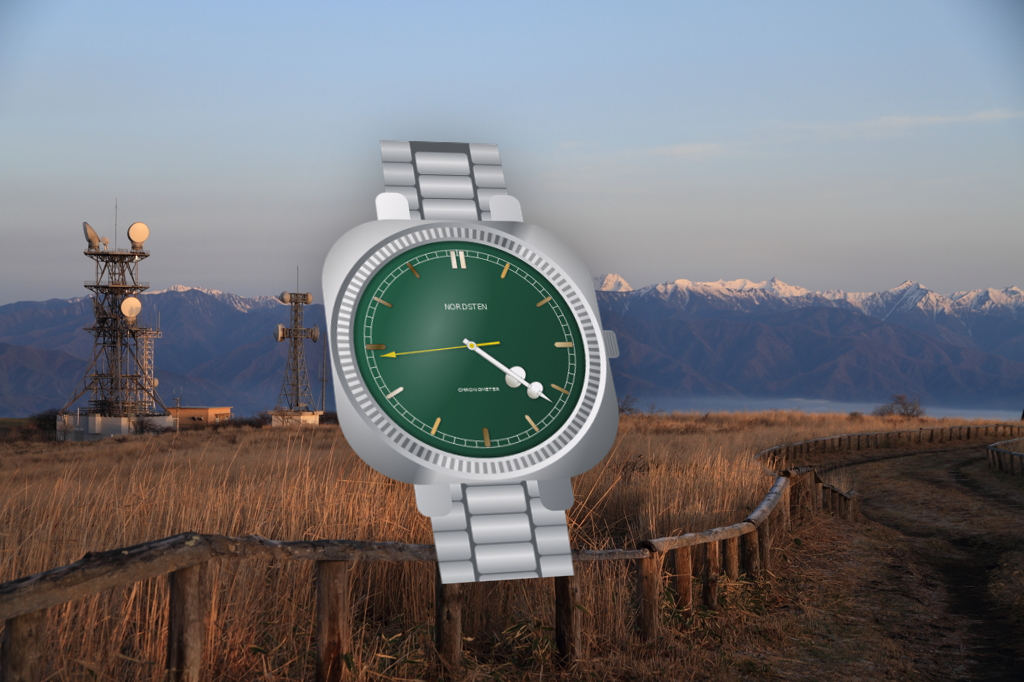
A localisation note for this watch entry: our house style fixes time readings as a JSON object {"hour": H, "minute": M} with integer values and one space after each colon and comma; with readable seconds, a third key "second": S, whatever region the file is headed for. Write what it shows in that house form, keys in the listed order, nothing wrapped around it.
{"hour": 4, "minute": 21, "second": 44}
